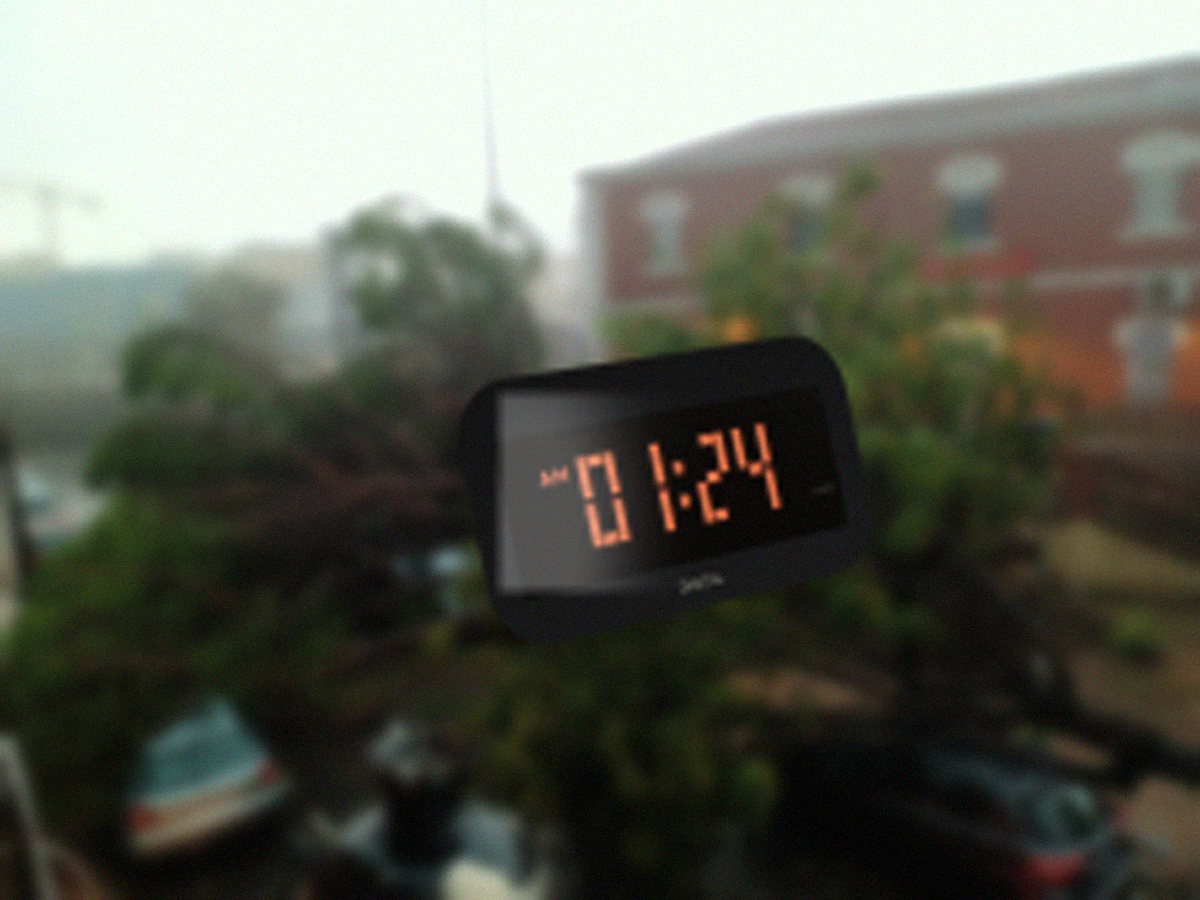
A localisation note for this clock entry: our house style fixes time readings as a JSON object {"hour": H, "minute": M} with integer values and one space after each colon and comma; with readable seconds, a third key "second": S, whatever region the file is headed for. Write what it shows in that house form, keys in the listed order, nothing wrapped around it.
{"hour": 1, "minute": 24}
